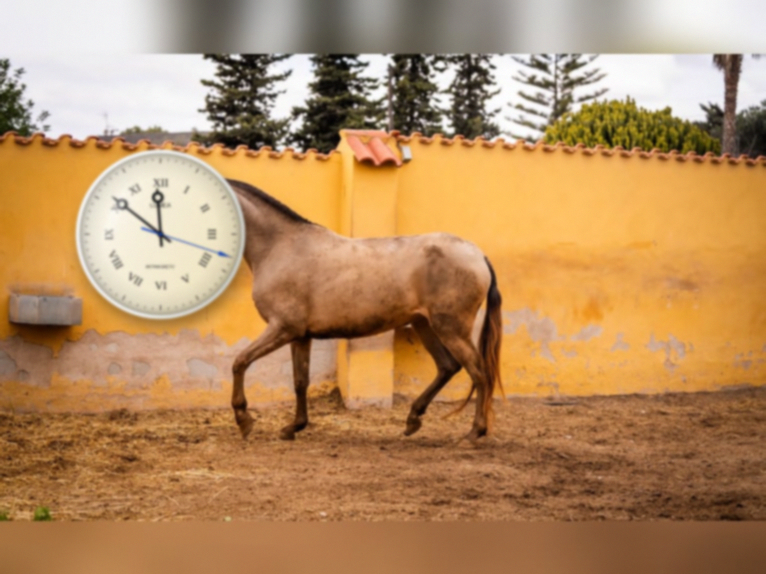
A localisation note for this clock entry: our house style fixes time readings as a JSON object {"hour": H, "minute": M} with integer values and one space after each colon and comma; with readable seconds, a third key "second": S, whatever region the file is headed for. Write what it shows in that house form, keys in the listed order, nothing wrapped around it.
{"hour": 11, "minute": 51, "second": 18}
